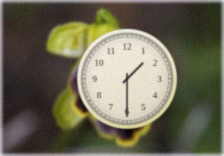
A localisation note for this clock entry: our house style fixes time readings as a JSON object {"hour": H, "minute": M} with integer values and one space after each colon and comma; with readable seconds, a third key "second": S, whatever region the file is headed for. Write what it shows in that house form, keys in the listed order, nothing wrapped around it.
{"hour": 1, "minute": 30}
